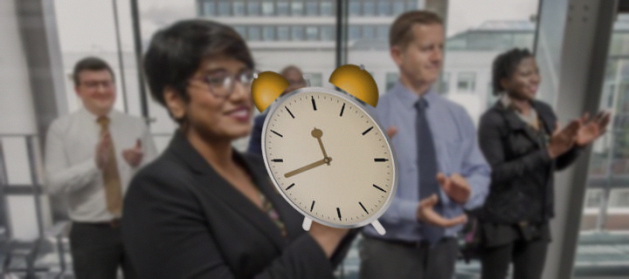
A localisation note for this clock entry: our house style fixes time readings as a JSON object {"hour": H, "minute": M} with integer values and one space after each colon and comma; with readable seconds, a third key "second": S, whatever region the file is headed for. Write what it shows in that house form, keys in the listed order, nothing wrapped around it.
{"hour": 11, "minute": 42}
